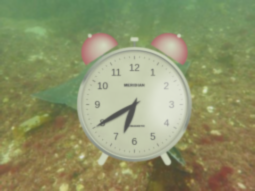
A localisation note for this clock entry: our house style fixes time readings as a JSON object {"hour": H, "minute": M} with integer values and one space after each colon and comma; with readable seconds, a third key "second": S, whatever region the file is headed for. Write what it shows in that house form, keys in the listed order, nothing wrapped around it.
{"hour": 6, "minute": 40}
